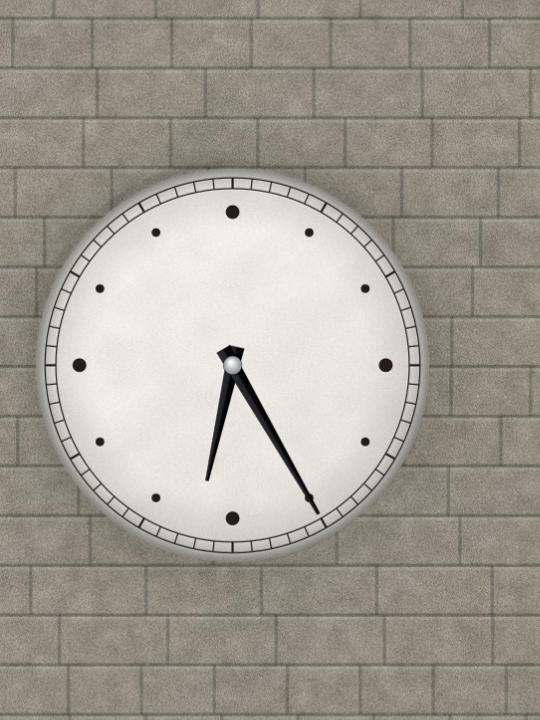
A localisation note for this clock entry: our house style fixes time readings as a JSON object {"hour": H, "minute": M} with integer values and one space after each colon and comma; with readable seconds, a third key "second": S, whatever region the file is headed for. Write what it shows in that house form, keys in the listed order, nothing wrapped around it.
{"hour": 6, "minute": 25}
